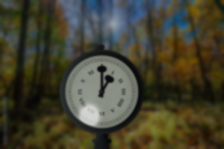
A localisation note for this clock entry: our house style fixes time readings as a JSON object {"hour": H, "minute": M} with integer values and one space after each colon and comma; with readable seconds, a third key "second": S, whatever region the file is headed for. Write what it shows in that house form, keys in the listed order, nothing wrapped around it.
{"hour": 1, "minute": 0}
